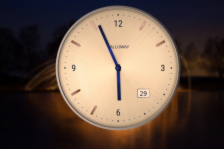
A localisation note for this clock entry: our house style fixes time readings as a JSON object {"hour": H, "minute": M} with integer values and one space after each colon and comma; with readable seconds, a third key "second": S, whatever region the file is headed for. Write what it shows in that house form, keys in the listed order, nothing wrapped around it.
{"hour": 5, "minute": 56}
